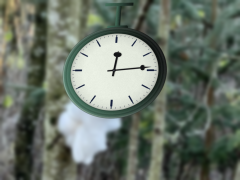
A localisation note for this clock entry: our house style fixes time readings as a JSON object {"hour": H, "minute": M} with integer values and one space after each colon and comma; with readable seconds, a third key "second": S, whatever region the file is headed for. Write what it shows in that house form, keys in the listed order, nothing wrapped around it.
{"hour": 12, "minute": 14}
